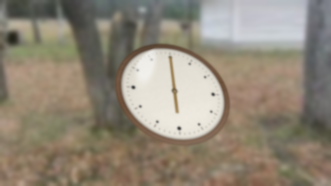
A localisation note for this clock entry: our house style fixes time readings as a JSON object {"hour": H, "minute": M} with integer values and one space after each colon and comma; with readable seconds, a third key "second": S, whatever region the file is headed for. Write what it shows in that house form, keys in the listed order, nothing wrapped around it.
{"hour": 6, "minute": 0}
